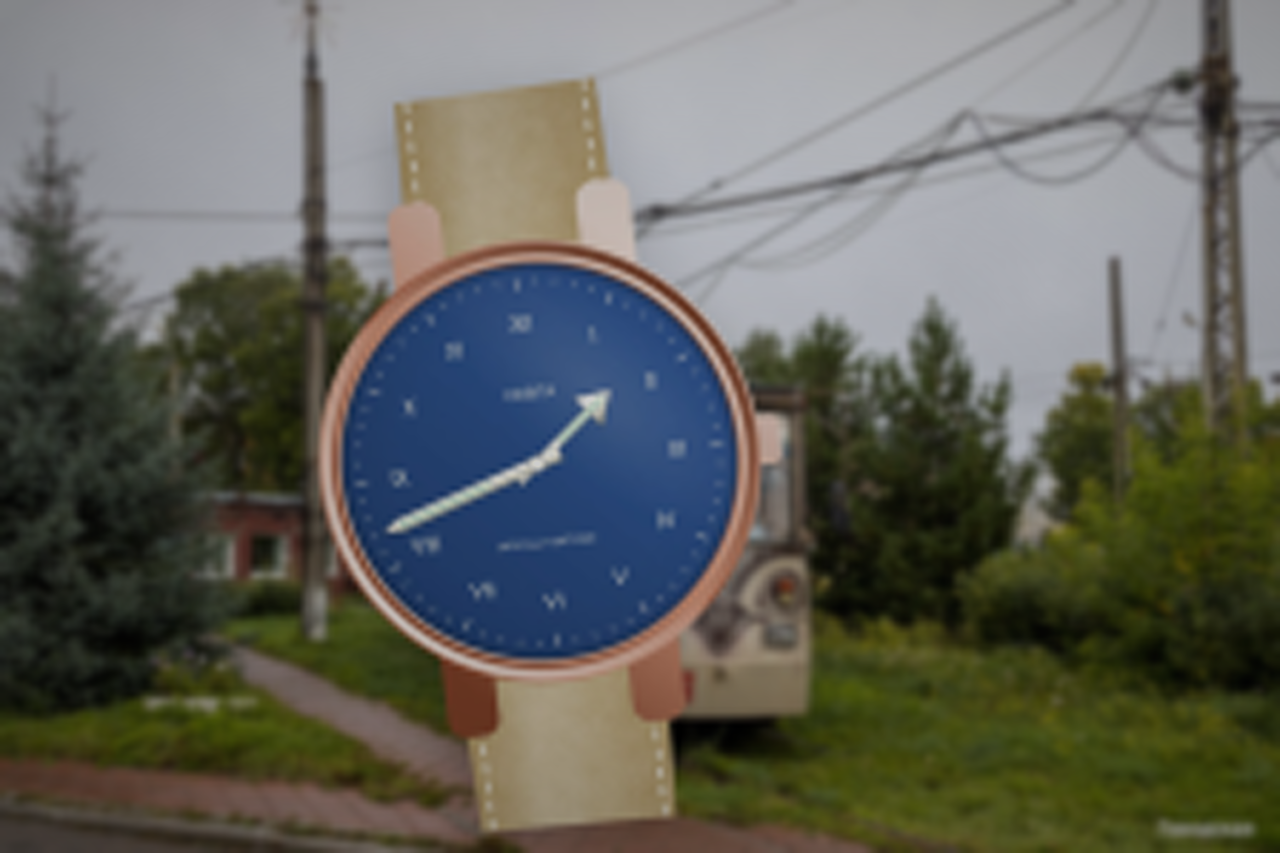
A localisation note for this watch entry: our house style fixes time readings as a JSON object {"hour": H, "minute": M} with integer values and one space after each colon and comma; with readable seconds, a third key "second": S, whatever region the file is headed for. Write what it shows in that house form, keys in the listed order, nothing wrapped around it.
{"hour": 1, "minute": 42}
